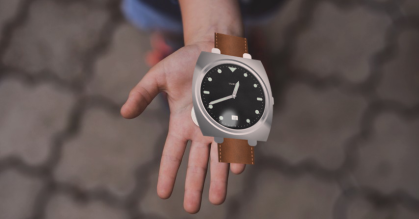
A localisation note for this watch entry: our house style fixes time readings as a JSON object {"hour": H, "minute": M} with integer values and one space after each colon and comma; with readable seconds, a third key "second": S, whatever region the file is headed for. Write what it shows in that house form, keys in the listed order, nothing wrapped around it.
{"hour": 12, "minute": 41}
